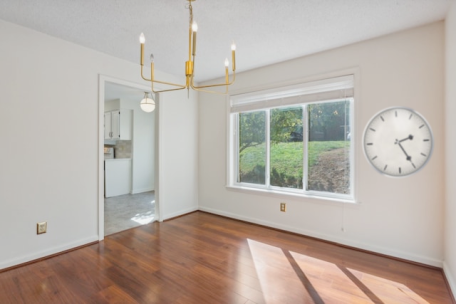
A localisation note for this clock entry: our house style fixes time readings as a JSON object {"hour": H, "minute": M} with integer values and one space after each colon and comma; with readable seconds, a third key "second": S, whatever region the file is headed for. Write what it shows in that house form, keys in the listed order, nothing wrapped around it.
{"hour": 2, "minute": 25}
